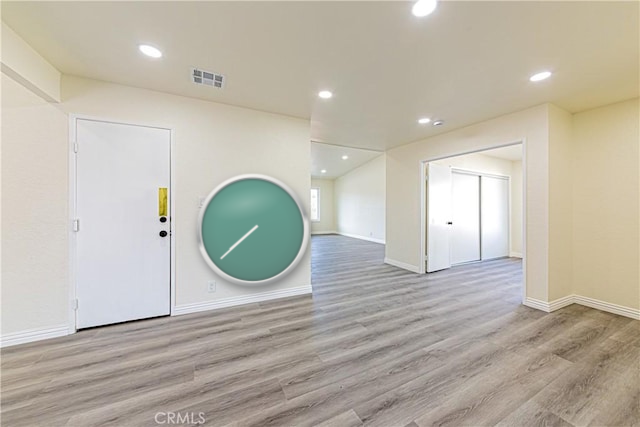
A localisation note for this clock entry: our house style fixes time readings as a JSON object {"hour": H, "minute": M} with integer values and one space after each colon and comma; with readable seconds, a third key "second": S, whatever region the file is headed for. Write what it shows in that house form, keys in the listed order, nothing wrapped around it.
{"hour": 7, "minute": 38}
